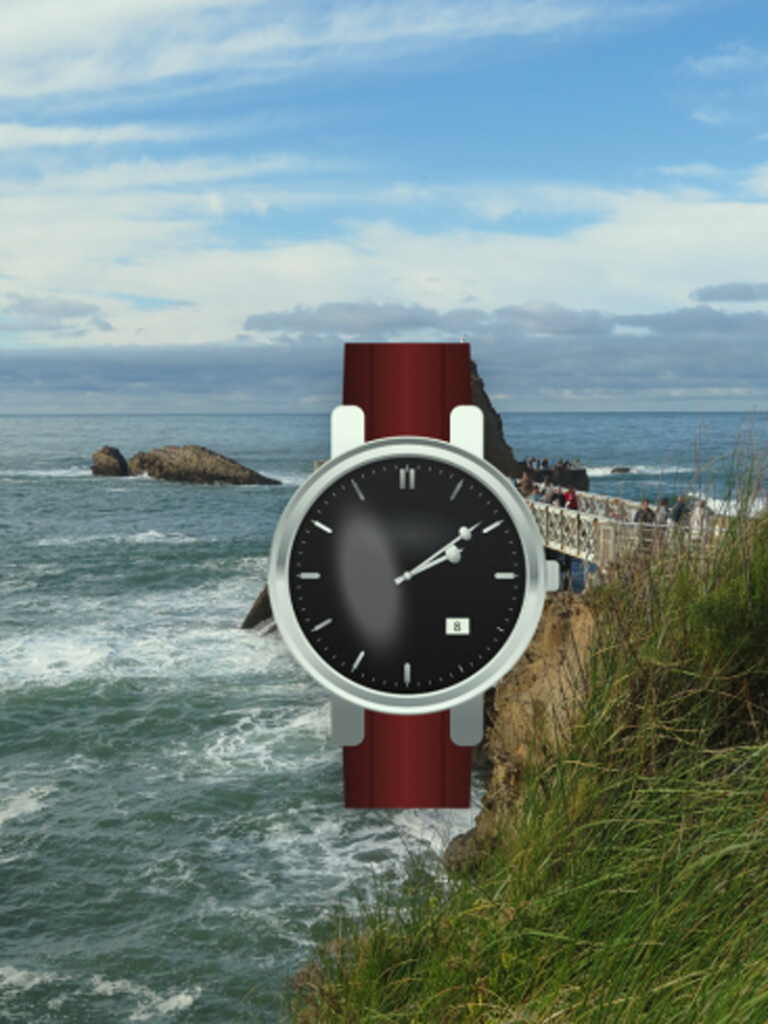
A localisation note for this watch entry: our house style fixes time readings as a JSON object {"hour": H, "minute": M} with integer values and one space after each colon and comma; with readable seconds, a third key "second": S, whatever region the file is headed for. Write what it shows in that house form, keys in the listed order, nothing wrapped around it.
{"hour": 2, "minute": 9}
